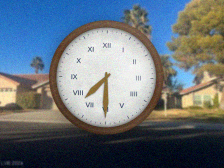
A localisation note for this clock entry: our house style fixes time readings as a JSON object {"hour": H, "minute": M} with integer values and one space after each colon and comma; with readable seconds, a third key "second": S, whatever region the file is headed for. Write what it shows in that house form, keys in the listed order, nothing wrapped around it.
{"hour": 7, "minute": 30}
